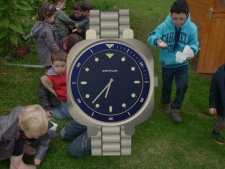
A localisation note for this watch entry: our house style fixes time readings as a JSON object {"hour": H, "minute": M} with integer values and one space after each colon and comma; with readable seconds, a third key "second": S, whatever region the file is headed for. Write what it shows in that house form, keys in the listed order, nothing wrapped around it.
{"hour": 6, "minute": 37}
